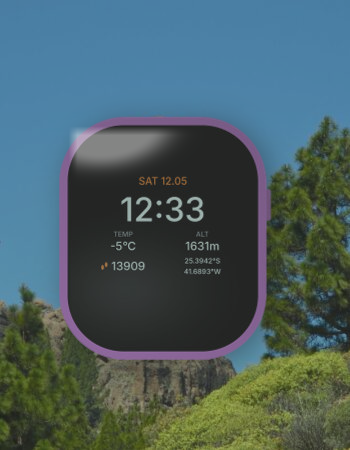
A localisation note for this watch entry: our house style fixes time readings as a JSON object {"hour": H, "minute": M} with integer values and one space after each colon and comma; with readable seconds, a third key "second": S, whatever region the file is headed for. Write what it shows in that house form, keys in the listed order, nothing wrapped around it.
{"hour": 12, "minute": 33}
